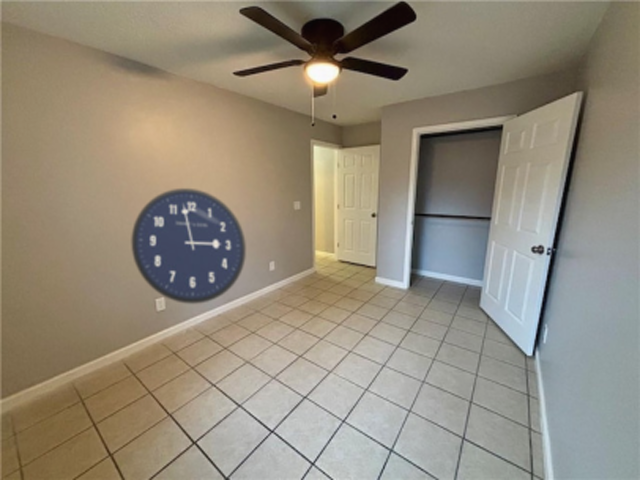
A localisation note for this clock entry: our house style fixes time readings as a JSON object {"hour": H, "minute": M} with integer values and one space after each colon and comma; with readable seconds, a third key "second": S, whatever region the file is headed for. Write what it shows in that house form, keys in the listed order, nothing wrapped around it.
{"hour": 2, "minute": 58}
